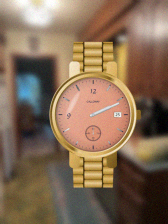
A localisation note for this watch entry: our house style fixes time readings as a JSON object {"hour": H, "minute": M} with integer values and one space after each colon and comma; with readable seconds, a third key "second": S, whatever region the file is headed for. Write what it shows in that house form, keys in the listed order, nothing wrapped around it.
{"hour": 2, "minute": 11}
